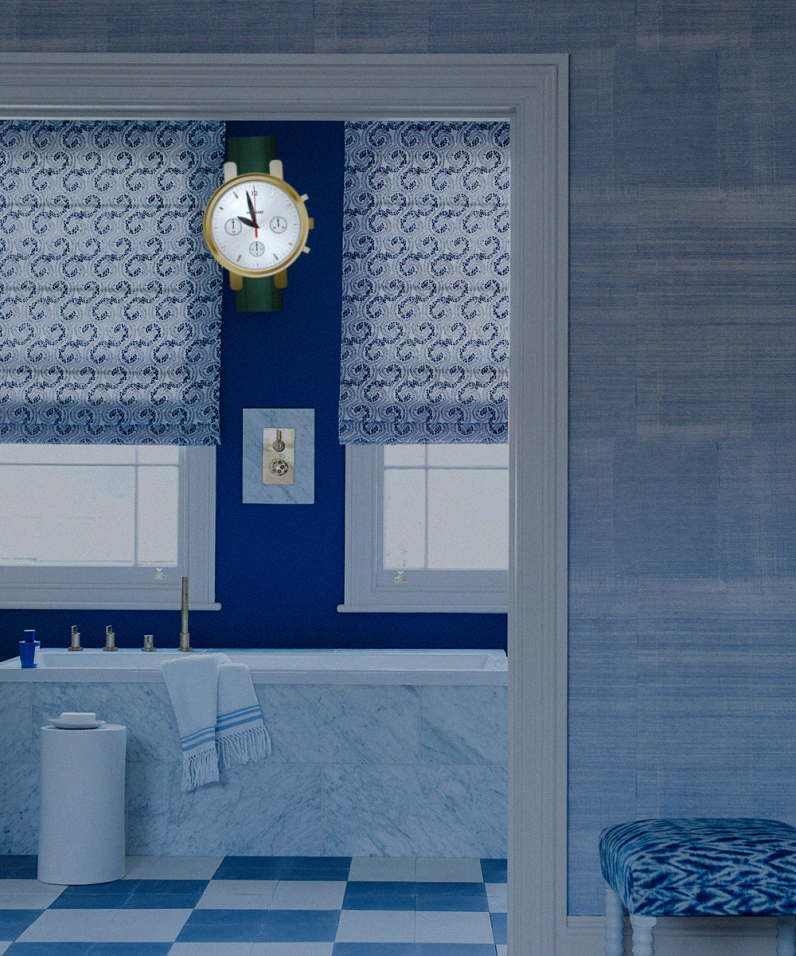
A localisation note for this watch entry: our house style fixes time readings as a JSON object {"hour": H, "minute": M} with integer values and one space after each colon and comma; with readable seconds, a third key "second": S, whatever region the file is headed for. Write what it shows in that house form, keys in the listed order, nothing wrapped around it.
{"hour": 9, "minute": 58}
